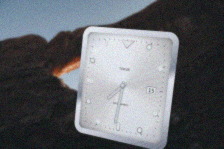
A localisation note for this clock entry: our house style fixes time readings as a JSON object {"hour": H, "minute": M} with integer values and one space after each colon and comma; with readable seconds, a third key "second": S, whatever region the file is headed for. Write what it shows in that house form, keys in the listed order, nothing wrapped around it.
{"hour": 7, "minute": 31}
